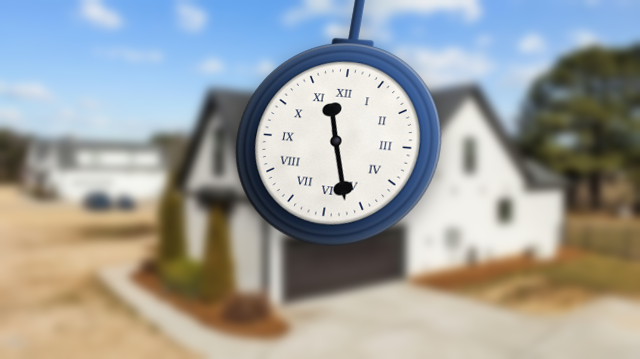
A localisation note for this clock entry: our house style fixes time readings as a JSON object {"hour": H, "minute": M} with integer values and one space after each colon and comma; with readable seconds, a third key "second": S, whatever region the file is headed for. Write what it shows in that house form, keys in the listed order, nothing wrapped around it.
{"hour": 11, "minute": 27}
